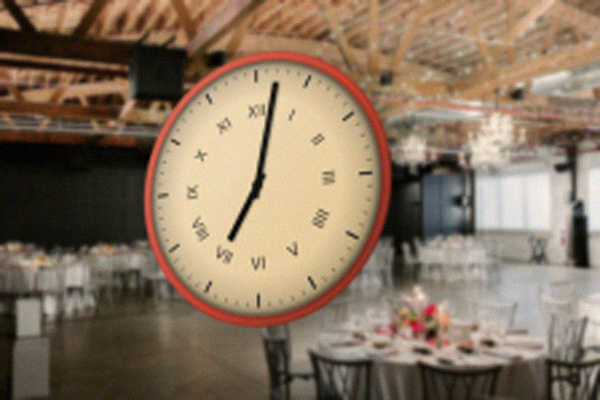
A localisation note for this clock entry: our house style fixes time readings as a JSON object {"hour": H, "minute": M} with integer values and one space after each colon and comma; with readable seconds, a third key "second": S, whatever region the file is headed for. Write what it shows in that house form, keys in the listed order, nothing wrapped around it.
{"hour": 7, "minute": 2}
